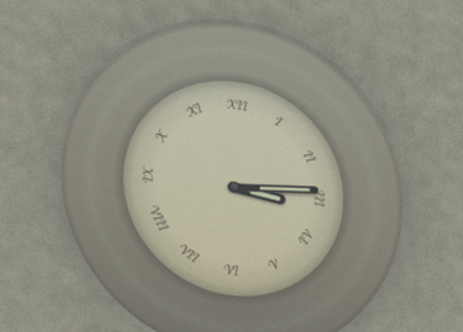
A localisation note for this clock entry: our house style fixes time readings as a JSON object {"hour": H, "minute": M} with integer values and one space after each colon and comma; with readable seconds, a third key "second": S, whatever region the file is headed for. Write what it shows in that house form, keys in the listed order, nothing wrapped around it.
{"hour": 3, "minute": 14}
